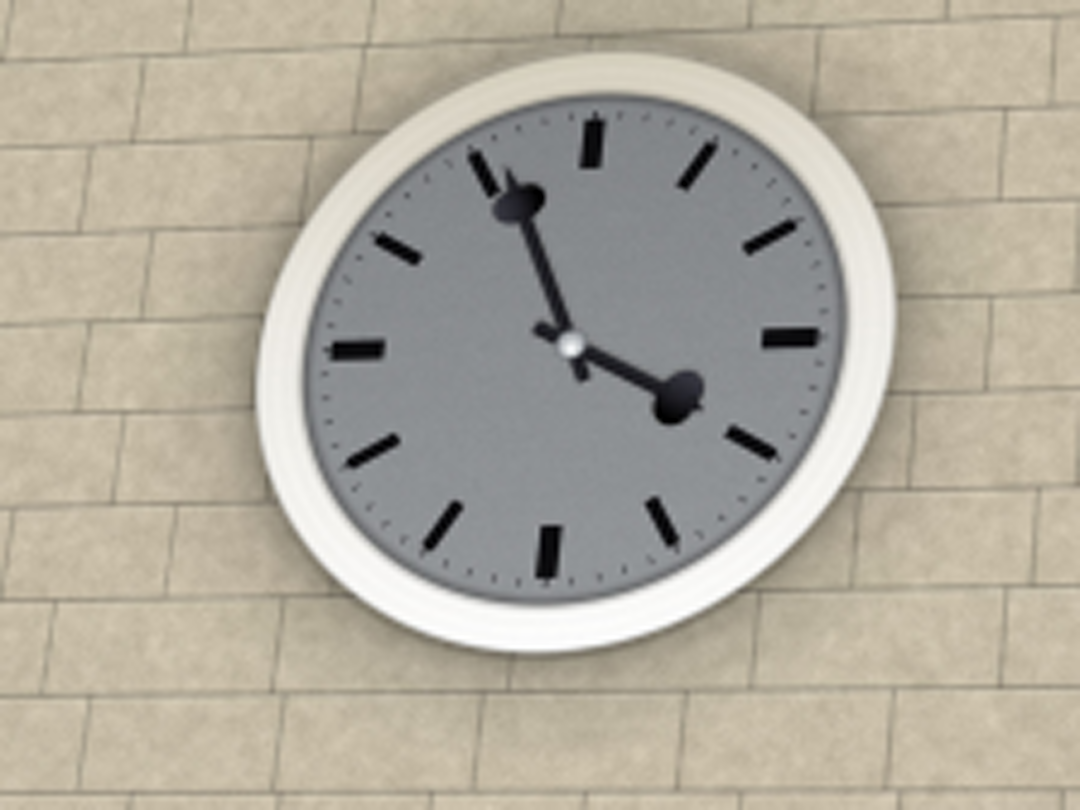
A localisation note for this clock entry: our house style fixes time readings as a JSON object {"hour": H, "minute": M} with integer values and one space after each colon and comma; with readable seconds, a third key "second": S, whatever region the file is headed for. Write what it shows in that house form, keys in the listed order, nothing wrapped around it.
{"hour": 3, "minute": 56}
